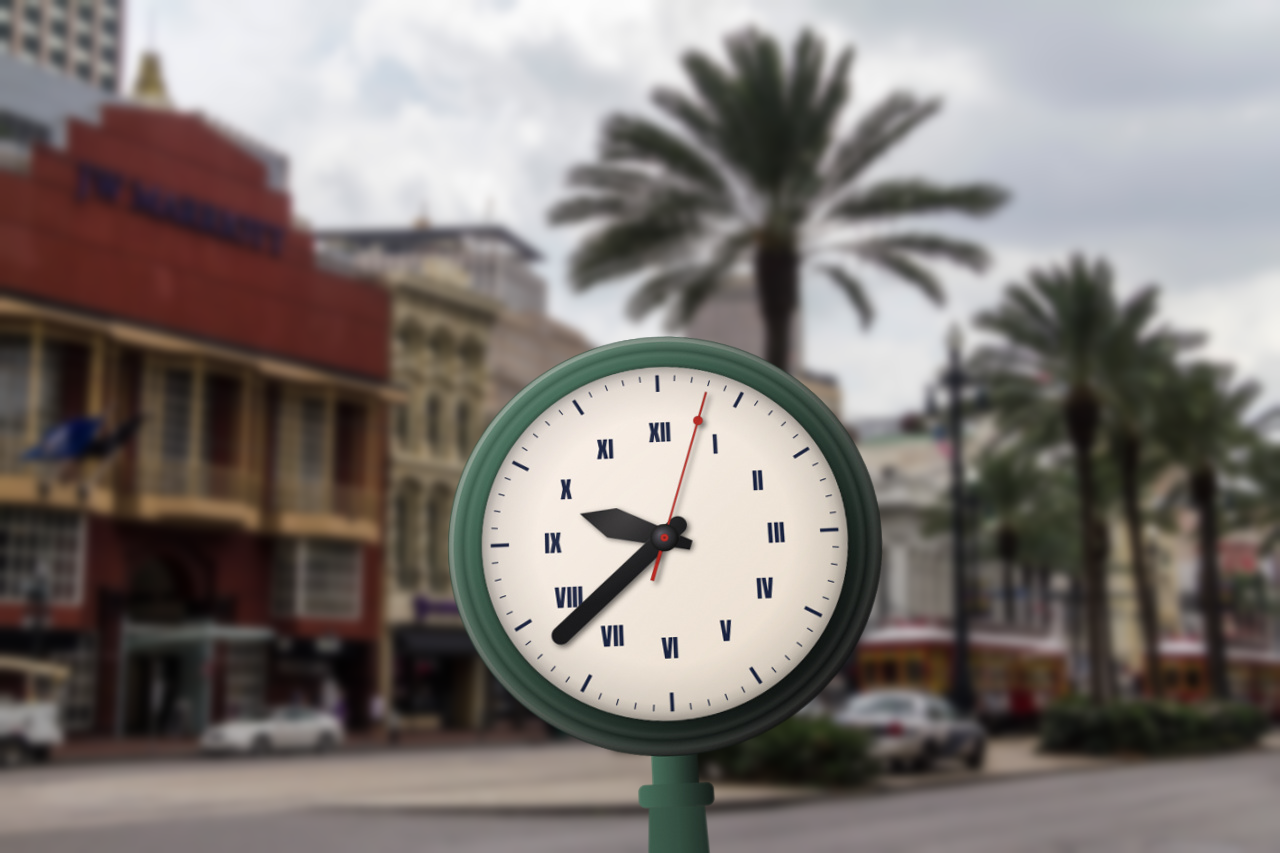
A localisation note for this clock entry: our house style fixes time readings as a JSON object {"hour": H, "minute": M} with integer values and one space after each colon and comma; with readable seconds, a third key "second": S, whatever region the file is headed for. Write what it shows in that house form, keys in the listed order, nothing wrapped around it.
{"hour": 9, "minute": 38, "second": 3}
